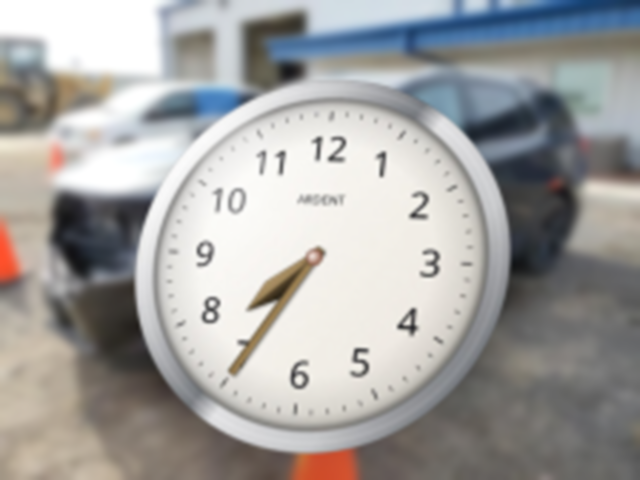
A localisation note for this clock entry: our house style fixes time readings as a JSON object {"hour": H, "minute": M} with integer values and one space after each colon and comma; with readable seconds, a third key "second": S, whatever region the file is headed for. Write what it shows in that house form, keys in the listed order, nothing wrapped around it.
{"hour": 7, "minute": 35}
